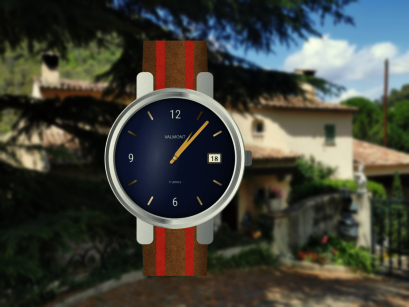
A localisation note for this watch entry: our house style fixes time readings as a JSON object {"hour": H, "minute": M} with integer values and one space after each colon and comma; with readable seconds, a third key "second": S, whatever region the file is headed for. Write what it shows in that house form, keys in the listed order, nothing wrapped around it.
{"hour": 1, "minute": 7}
